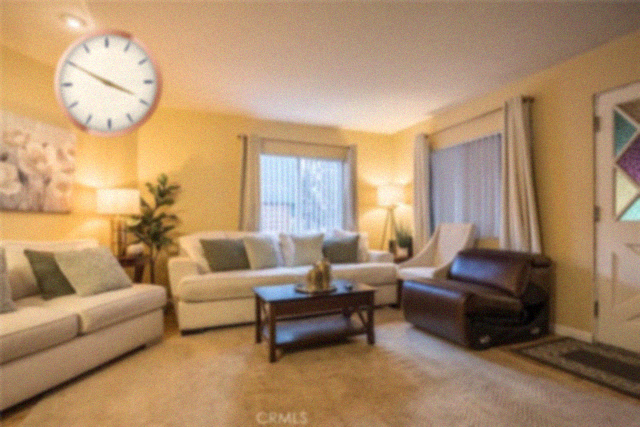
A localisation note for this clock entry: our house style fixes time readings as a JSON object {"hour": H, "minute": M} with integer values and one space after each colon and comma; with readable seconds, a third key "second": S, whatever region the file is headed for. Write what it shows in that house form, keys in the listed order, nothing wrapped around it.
{"hour": 3, "minute": 50}
